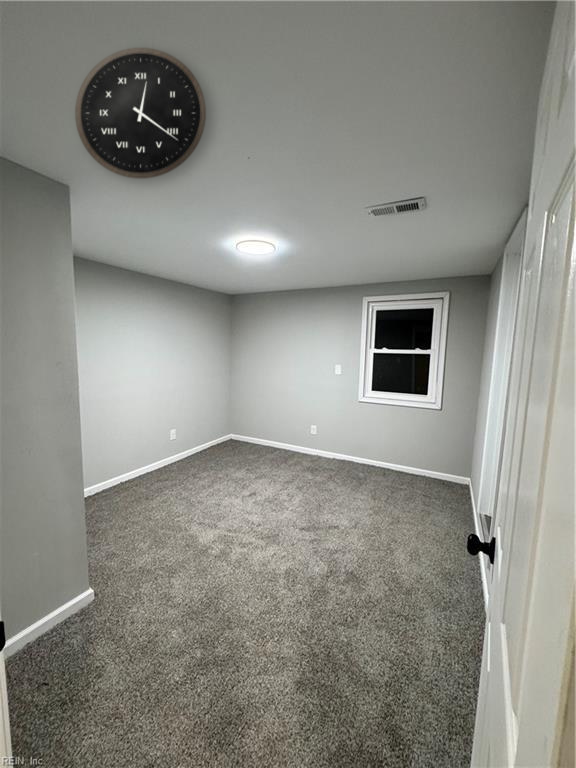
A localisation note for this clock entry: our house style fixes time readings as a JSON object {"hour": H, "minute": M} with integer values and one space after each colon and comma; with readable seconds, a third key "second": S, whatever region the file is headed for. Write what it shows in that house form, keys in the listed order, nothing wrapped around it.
{"hour": 12, "minute": 21}
